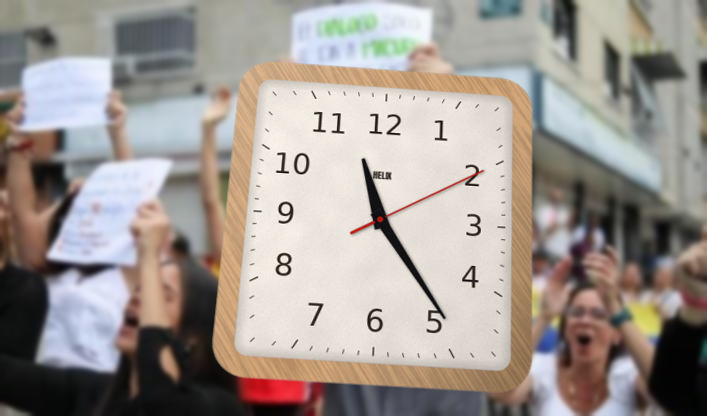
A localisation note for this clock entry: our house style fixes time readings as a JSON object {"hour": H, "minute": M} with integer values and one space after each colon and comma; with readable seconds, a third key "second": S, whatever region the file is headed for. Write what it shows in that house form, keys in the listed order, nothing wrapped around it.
{"hour": 11, "minute": 24, "second": 10}
